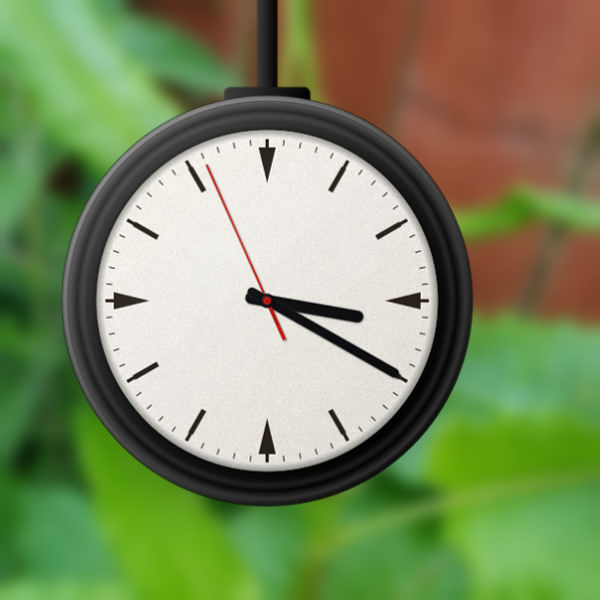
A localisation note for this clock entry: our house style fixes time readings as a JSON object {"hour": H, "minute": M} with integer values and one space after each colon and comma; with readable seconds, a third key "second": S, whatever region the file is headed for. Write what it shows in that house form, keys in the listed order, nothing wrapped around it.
{"hour": 3, "minute": 19, "second": 56}
